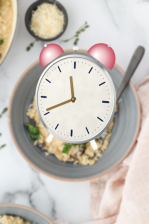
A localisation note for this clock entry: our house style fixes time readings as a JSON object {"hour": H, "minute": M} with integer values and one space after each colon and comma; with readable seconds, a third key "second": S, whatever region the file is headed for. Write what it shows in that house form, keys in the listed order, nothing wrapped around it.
{"hour": 11, "minute": 41}
